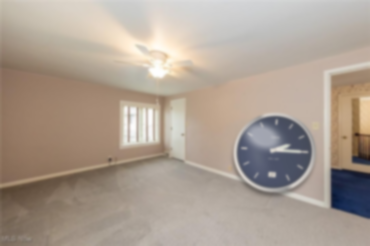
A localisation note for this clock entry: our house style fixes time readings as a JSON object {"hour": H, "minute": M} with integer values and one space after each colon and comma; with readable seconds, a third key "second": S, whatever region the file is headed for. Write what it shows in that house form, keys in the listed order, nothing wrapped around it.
{"hour": 2, "minute": 15}
